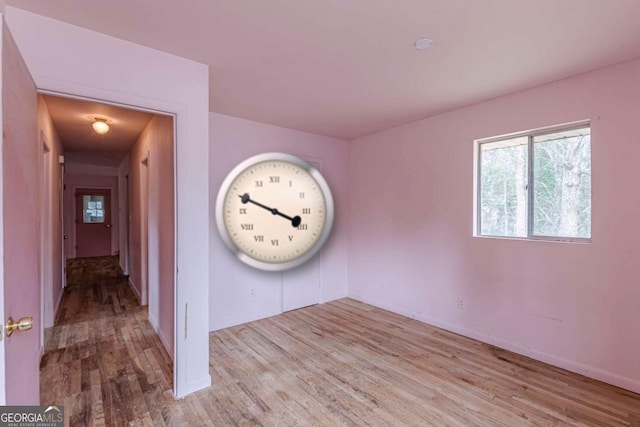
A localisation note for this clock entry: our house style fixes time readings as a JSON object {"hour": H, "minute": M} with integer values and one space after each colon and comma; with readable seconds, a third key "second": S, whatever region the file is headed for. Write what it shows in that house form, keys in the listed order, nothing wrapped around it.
{"hour": 3, "minute": 49}
